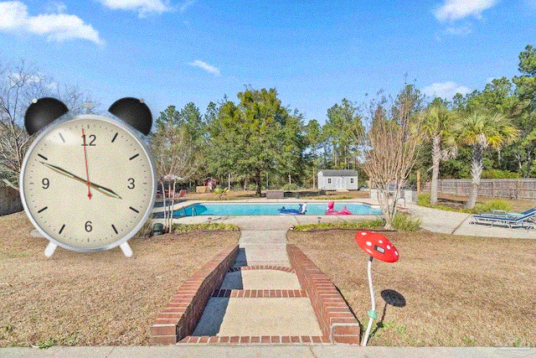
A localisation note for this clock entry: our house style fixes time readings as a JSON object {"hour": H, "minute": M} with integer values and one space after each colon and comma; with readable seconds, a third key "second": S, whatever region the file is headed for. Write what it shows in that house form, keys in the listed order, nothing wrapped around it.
{"hour": 3, "minute": 48, "second": 59}
